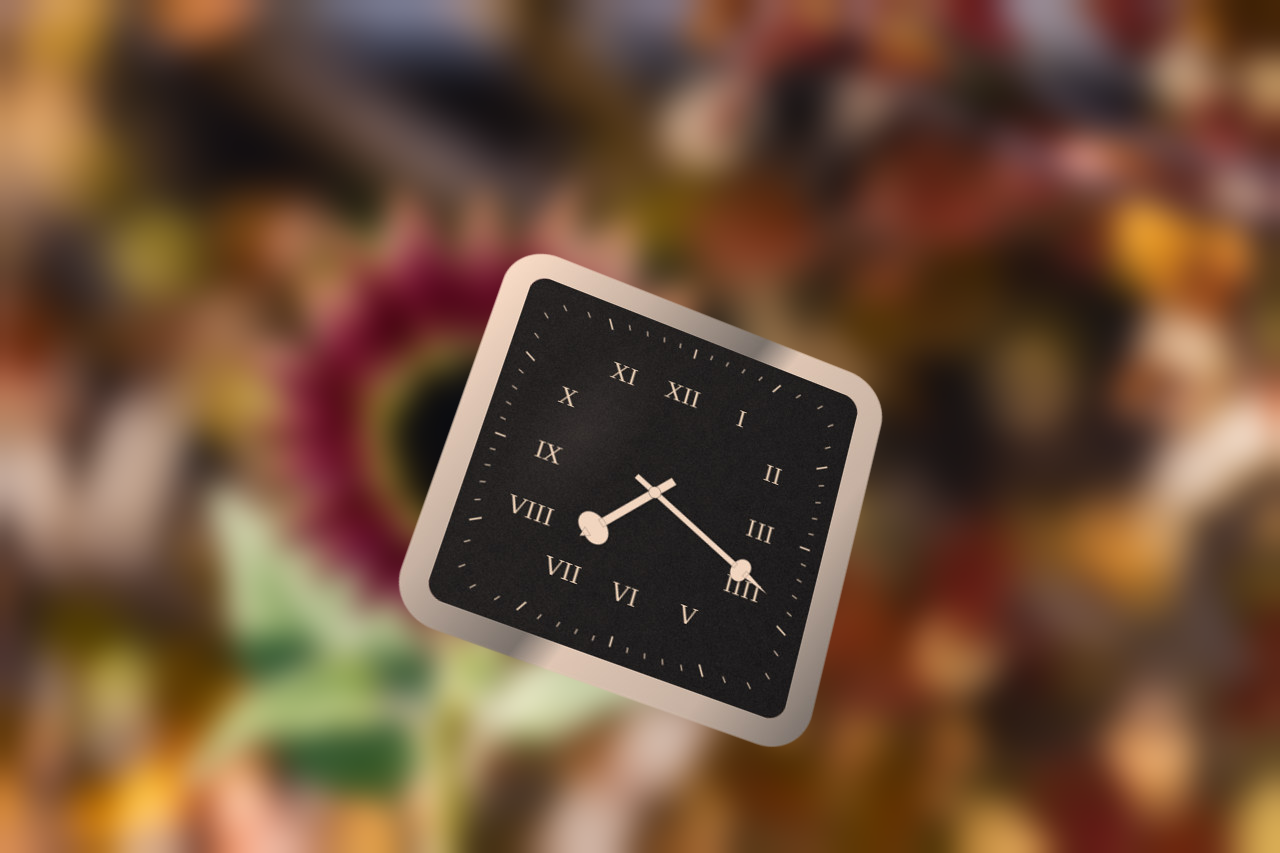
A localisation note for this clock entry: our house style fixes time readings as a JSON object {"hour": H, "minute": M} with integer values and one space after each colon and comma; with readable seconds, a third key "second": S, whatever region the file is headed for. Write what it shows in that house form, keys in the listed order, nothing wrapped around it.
{"hour": 7, "minute": 19}
